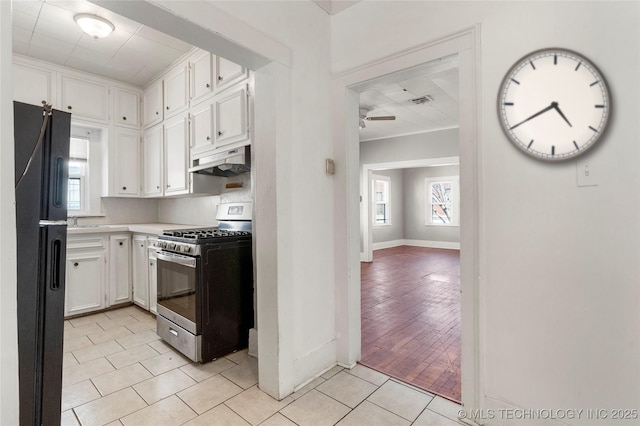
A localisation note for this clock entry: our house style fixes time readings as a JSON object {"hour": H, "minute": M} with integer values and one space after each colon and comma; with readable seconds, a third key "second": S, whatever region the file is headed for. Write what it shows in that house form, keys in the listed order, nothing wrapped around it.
{"hour": 4, "minute": 40}
